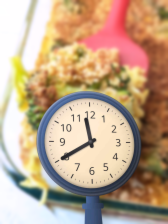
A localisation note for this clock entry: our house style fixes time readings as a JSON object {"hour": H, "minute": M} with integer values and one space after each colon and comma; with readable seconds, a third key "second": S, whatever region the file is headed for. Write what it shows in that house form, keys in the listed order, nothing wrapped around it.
{"hour": 11, "minute": 40}
